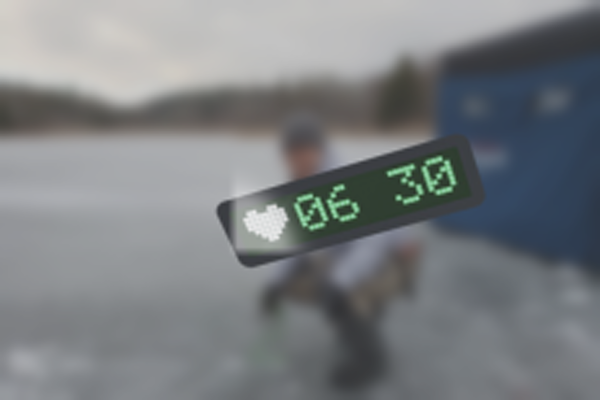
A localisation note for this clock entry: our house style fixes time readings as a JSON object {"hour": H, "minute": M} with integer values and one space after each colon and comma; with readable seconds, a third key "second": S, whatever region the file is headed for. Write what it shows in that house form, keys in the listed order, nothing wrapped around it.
{"hour": 6, "minute": 30}
